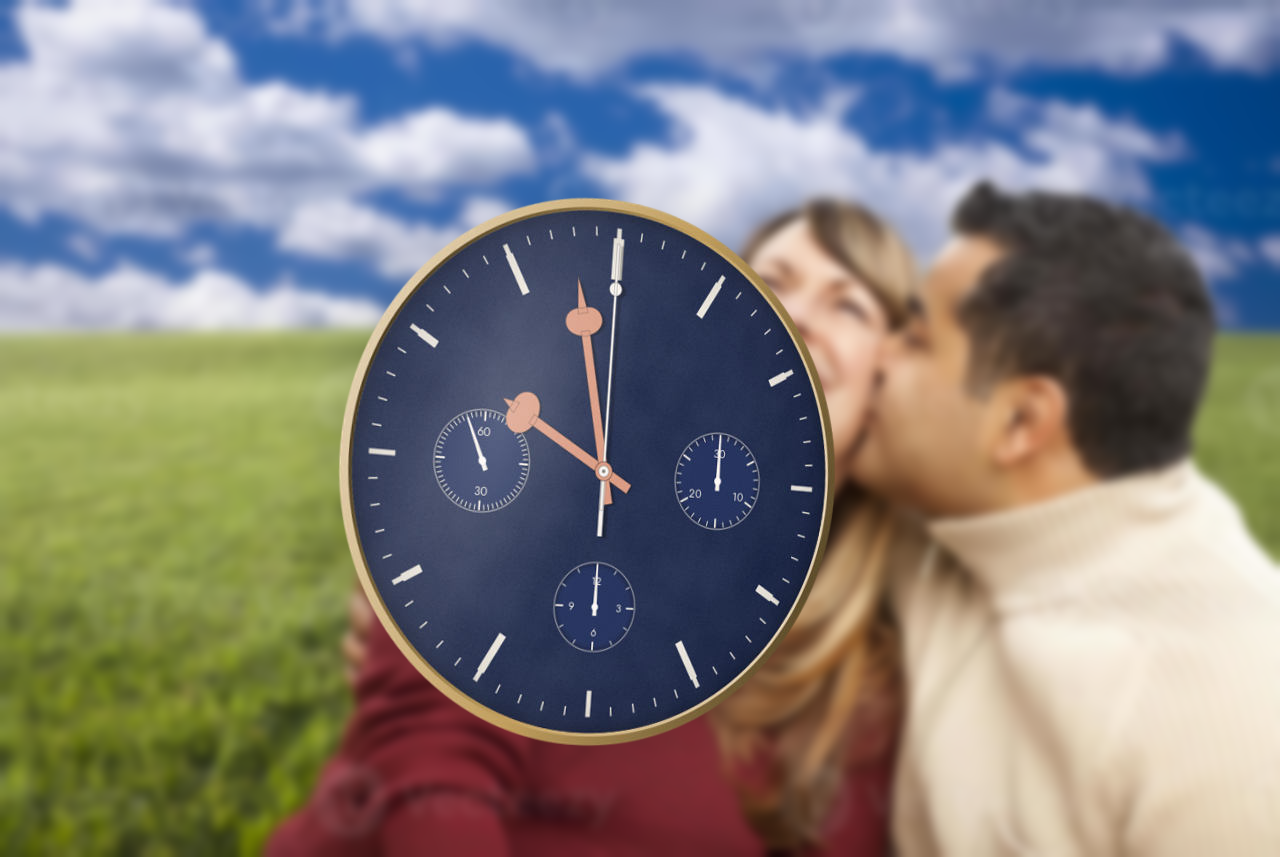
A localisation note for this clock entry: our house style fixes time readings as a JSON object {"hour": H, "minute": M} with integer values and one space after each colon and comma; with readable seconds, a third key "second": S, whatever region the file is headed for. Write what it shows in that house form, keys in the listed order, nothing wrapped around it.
{"hour": 9, "minute": 57, "second": 56}
